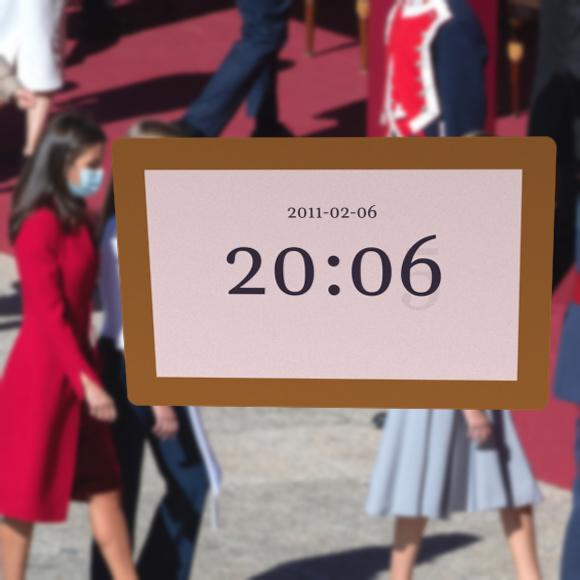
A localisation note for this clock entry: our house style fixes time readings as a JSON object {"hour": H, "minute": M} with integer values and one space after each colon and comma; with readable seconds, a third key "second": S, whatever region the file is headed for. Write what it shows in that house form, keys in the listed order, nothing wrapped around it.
{"hour": 20, "minute": 6}
